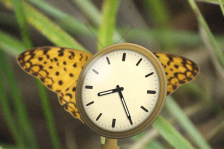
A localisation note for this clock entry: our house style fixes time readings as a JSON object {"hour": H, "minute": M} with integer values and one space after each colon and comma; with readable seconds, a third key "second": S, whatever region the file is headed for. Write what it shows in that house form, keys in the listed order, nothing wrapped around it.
{"hour": 8, "minute": 25}
